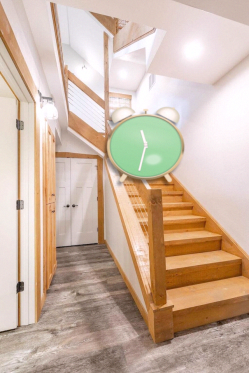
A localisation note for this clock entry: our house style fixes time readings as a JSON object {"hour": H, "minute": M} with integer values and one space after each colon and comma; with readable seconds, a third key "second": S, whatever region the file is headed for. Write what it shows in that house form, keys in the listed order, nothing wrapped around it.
{"hour": 11, "minute": 32}
